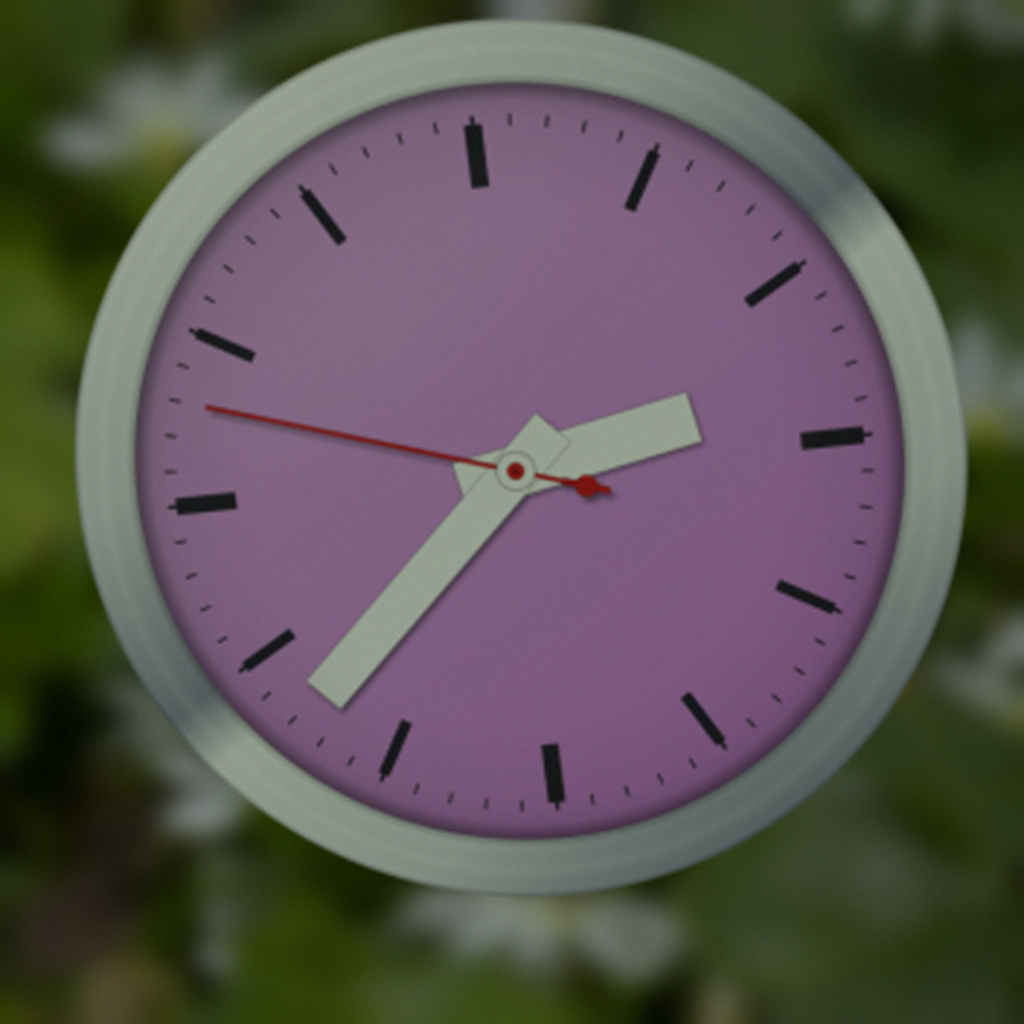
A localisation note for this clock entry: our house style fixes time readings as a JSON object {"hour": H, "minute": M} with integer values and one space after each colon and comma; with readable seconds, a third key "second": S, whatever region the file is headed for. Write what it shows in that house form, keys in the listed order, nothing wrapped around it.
{"hour": 2, "minute": 37, "second": 48}
